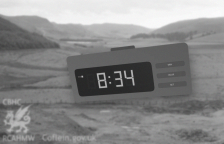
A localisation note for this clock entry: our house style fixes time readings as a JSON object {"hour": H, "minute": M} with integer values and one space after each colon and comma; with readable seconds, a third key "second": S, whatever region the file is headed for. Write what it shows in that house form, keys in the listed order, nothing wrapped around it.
{"hour": 8, "minute": 34}
